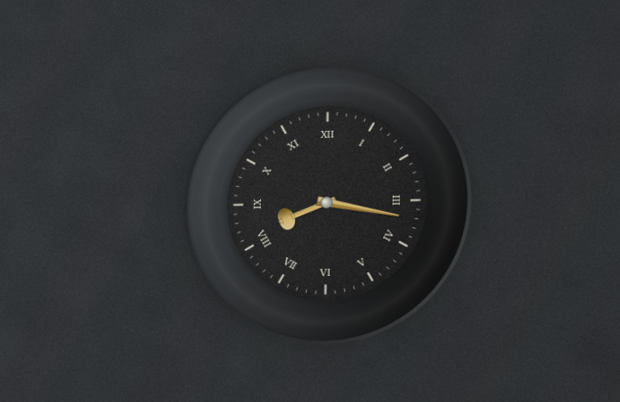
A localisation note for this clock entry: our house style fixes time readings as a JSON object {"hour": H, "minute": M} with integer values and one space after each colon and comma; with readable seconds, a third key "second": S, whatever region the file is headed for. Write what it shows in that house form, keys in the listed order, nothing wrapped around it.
{"hour": 8, "minute": 17}
